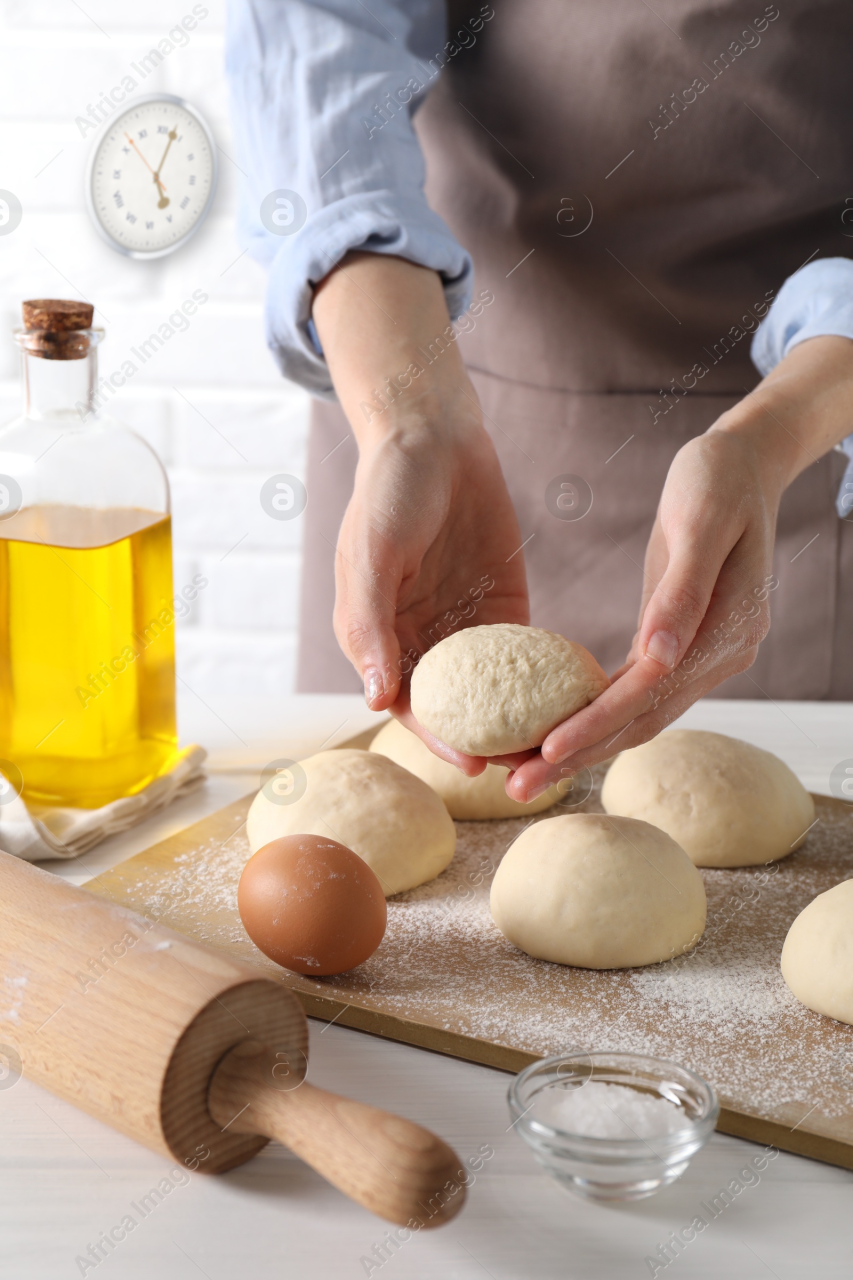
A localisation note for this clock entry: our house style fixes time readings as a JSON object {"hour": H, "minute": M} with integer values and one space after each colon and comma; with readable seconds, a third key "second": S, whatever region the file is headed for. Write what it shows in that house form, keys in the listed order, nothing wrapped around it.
{"hour": 5, "minute": 2, "second": 52}
